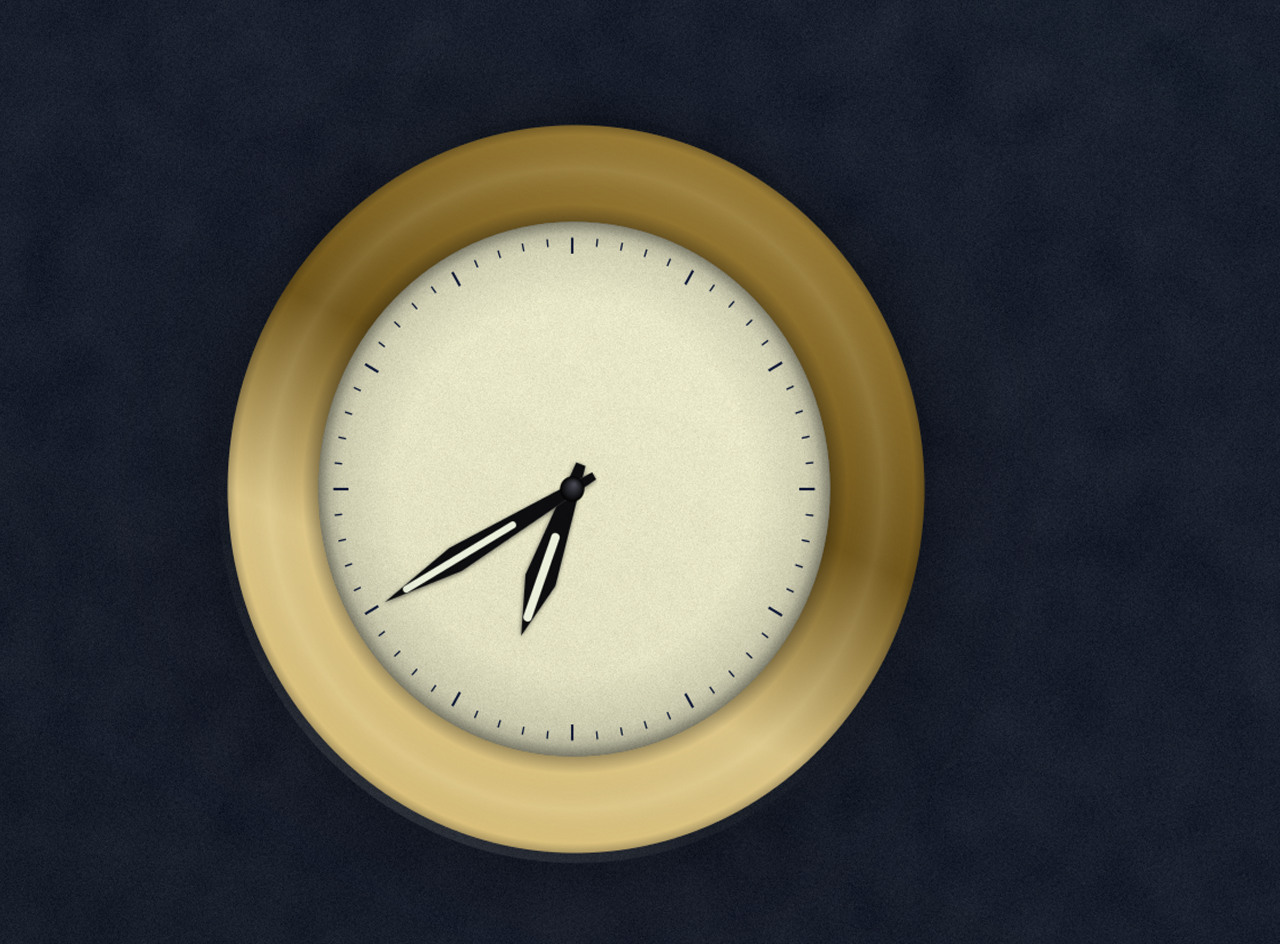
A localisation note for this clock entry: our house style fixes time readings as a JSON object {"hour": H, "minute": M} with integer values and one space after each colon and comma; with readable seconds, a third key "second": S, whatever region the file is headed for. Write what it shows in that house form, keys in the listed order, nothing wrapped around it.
{"hour": 6, "minute": 40}
